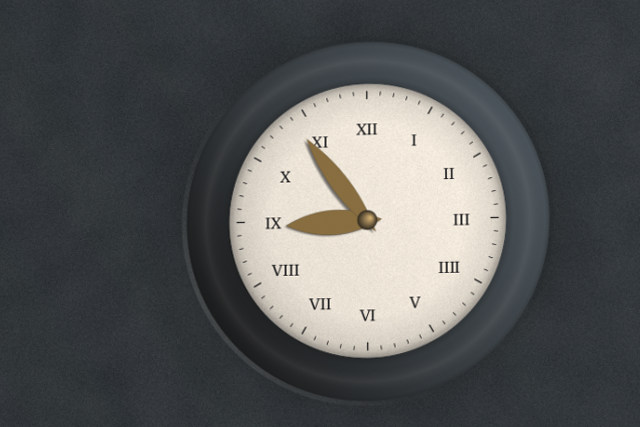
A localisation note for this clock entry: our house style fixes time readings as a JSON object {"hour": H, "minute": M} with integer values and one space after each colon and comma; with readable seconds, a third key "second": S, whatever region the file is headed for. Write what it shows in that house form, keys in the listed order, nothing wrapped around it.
{"hour": 8, "minute": 54}
